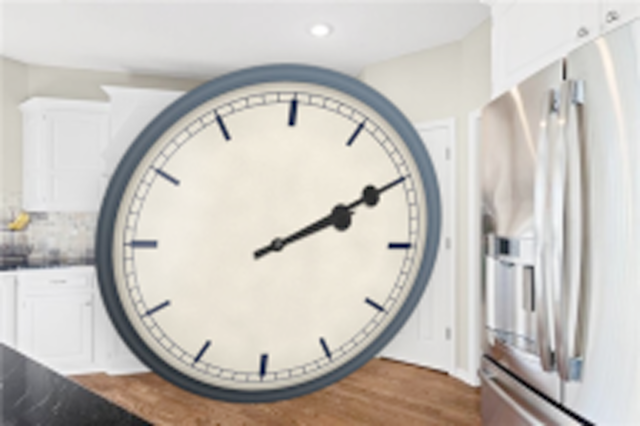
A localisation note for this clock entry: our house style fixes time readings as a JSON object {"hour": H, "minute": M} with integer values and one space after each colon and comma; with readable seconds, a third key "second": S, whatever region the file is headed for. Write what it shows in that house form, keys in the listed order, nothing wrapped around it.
{"hour": 2, "minute": 10}
